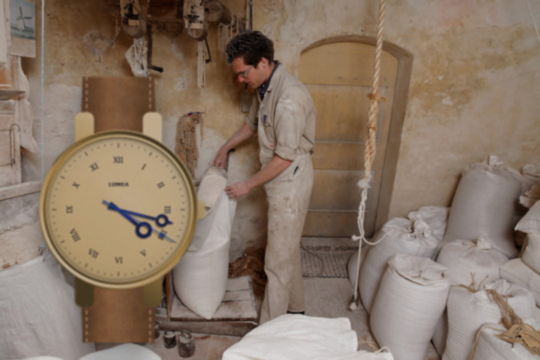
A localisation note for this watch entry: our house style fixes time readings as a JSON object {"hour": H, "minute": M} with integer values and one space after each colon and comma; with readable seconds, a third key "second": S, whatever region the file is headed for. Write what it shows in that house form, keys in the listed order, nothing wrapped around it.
{"hour": 4, "minute": 17, "second": 20}
